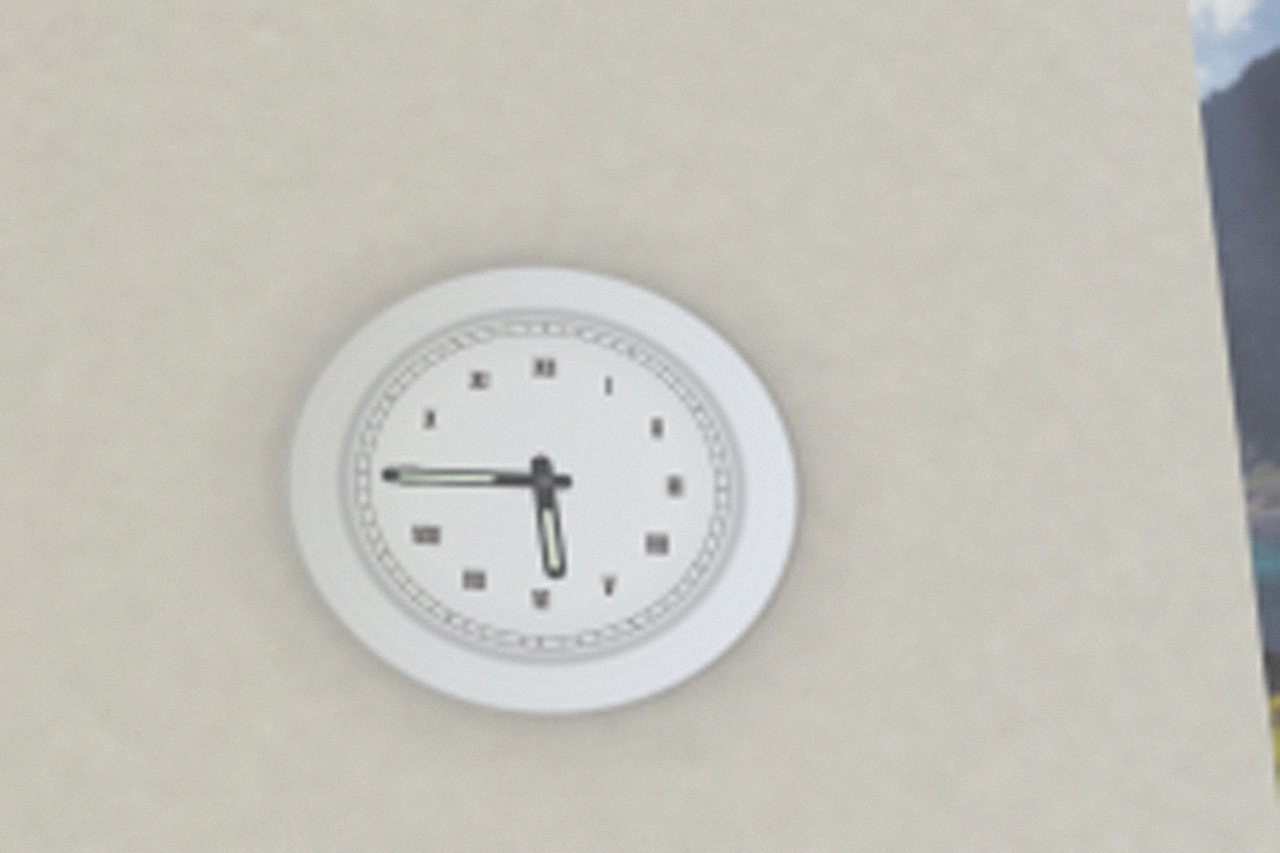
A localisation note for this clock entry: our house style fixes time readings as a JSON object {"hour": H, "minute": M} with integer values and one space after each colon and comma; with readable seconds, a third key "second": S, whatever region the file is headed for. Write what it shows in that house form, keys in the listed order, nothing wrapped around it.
{"hour": 5, "minute": 45}
